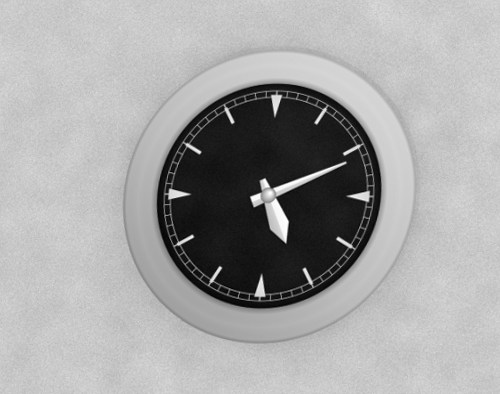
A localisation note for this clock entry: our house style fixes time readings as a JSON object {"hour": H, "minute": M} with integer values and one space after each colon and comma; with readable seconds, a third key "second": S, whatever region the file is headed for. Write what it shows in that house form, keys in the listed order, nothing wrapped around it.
{"hour": 5, "minute": 11}
